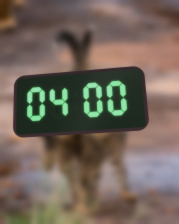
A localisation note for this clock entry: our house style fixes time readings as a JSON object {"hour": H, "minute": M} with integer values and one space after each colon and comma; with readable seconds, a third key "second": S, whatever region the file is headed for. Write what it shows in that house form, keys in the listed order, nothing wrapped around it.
{"hour": 4, "minute": 0}
